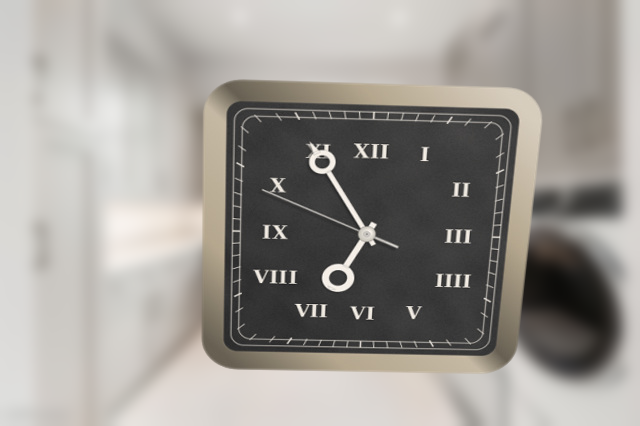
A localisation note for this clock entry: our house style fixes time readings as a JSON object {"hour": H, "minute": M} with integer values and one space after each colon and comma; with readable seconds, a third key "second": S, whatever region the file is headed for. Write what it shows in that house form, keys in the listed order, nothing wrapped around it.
{"hour": 6, "minute": 54, "second": 49}
